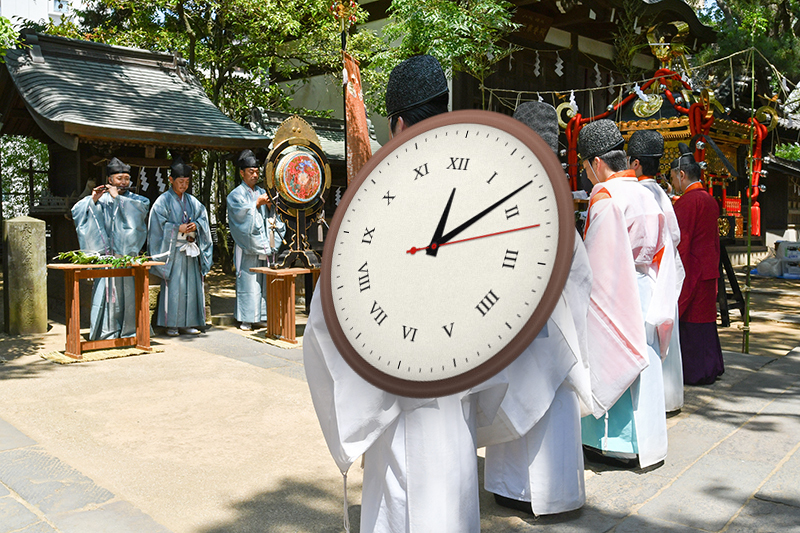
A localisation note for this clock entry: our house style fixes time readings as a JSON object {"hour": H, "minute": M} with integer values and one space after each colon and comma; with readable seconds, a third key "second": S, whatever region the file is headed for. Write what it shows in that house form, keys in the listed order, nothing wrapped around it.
{"hour": 12, "minute": 8, "second": 12}
